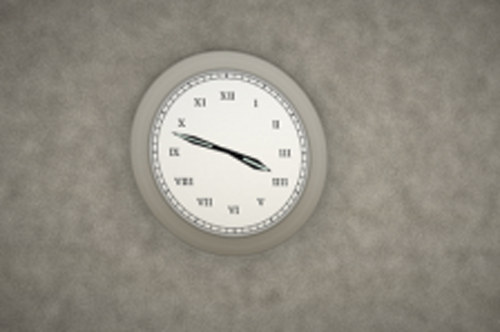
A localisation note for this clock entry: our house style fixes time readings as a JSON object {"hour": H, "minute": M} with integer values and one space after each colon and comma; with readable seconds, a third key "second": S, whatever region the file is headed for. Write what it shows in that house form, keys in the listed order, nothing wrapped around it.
{"hour": 3, "minute": 48}
